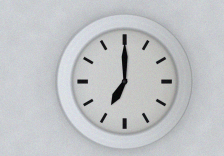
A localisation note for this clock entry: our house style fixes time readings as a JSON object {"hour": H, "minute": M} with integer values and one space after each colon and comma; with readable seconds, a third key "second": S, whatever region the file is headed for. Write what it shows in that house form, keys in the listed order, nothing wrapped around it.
{"hour": 7, "minute": 0}
